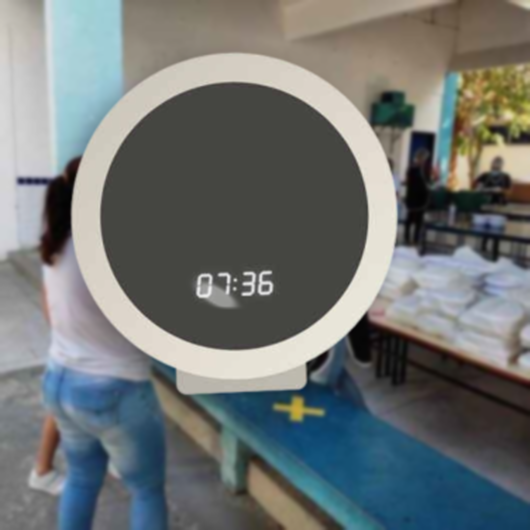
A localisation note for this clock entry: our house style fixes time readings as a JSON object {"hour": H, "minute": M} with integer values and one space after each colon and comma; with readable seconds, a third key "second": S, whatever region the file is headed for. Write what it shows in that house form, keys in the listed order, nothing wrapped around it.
{"hour": 7, "minute": 36}
